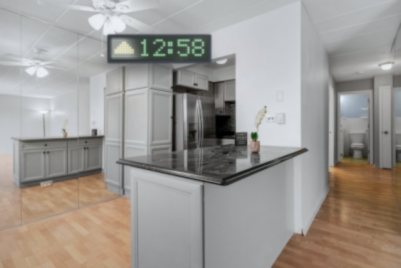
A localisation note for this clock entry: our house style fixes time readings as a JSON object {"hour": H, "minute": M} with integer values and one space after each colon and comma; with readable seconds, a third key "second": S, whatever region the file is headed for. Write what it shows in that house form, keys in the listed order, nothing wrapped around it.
{"hour": 12, "minute": 58}
